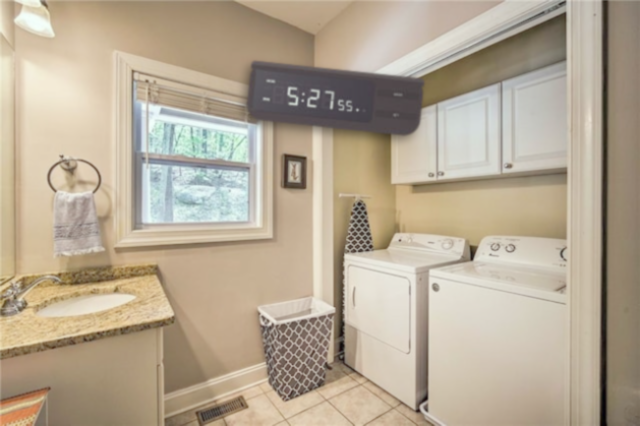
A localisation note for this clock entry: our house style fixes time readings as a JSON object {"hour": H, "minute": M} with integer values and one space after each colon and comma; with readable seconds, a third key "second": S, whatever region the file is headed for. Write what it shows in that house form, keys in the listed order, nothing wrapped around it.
{"hour": 5, "minute": 27}
